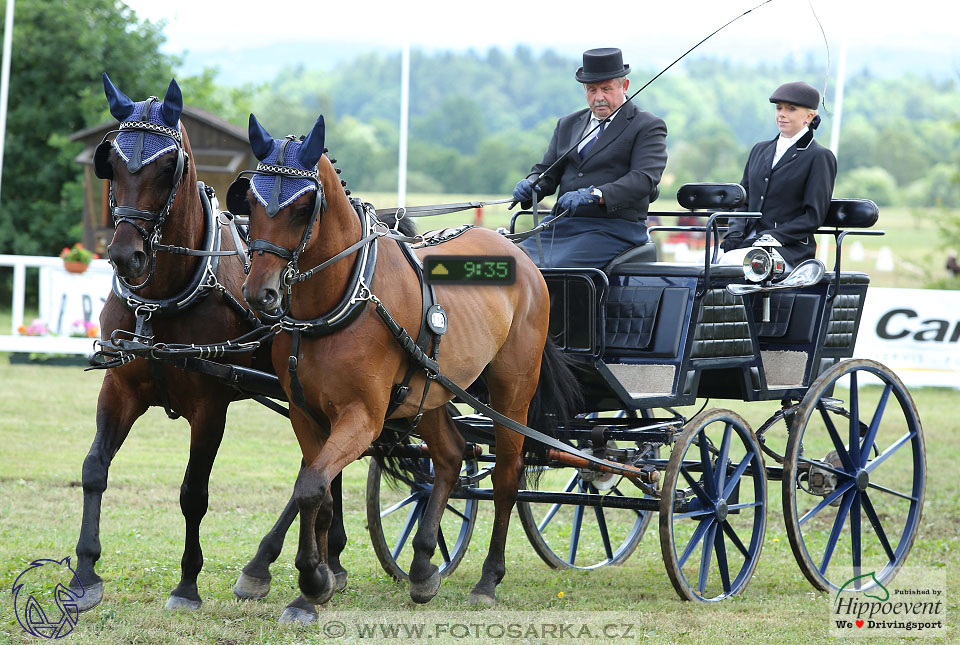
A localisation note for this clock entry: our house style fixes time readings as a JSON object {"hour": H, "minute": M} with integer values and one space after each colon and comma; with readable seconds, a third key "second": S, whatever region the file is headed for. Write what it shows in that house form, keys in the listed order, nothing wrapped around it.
{"hour": 9, "minute": 35}
